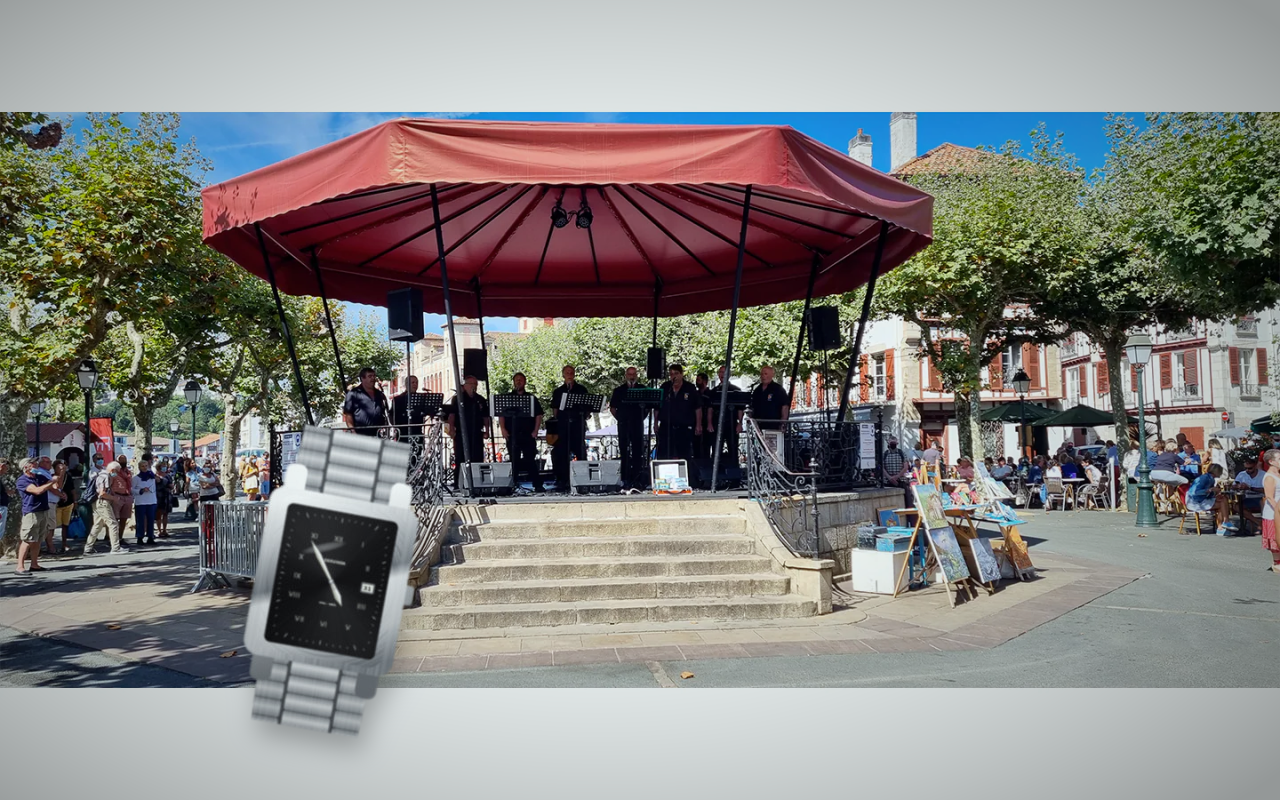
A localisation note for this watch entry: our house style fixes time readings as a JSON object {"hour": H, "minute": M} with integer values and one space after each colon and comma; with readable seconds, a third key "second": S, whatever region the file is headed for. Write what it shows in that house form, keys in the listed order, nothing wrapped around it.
{"hour": 4, "minute": 54}
